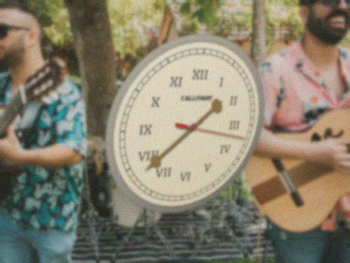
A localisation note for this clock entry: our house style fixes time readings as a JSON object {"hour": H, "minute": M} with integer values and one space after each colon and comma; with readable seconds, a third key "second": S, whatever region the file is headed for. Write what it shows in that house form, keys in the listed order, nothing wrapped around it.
{"hour": 1, "minute": 38, "second": 17}
